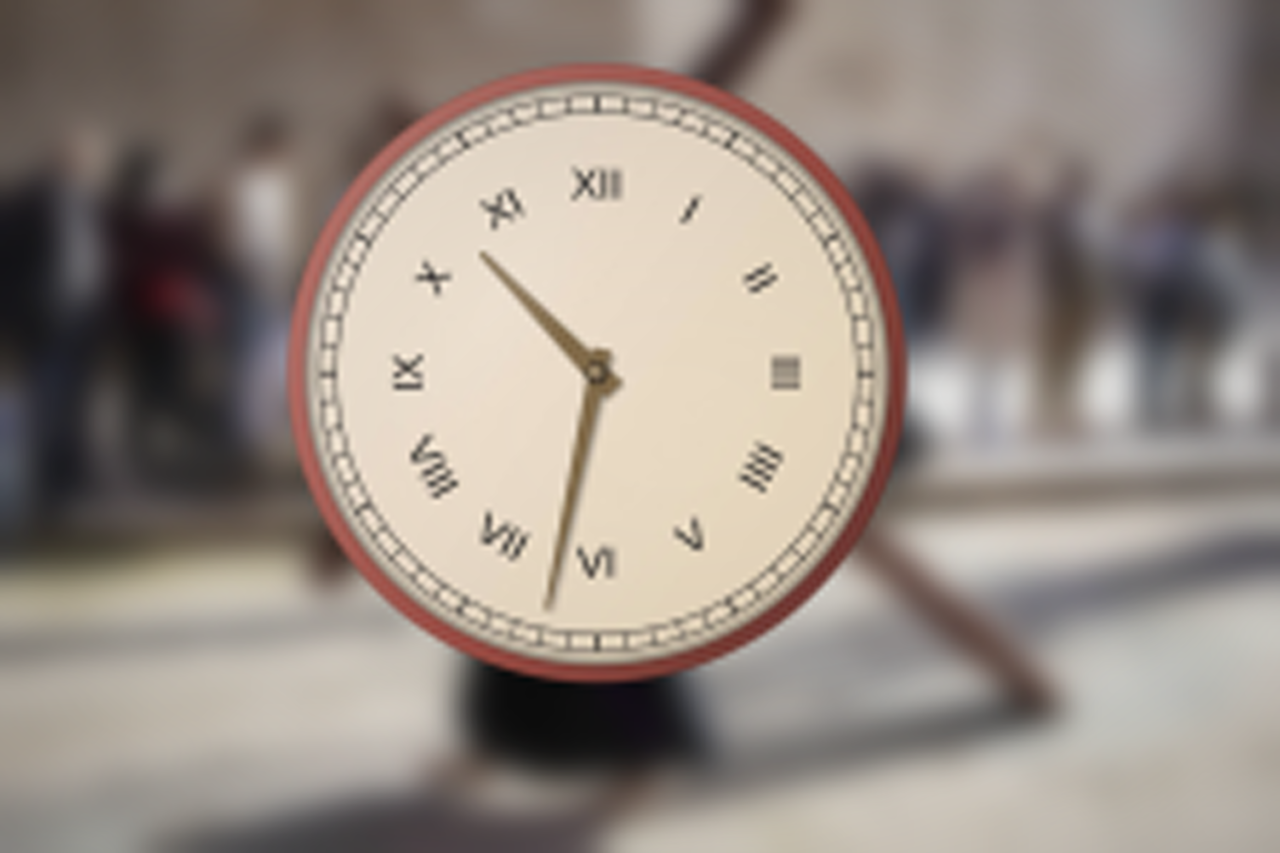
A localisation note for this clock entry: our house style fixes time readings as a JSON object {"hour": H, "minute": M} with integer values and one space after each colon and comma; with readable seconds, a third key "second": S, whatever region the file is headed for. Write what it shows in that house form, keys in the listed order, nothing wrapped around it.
{"hour": 10, "minute": 32}
